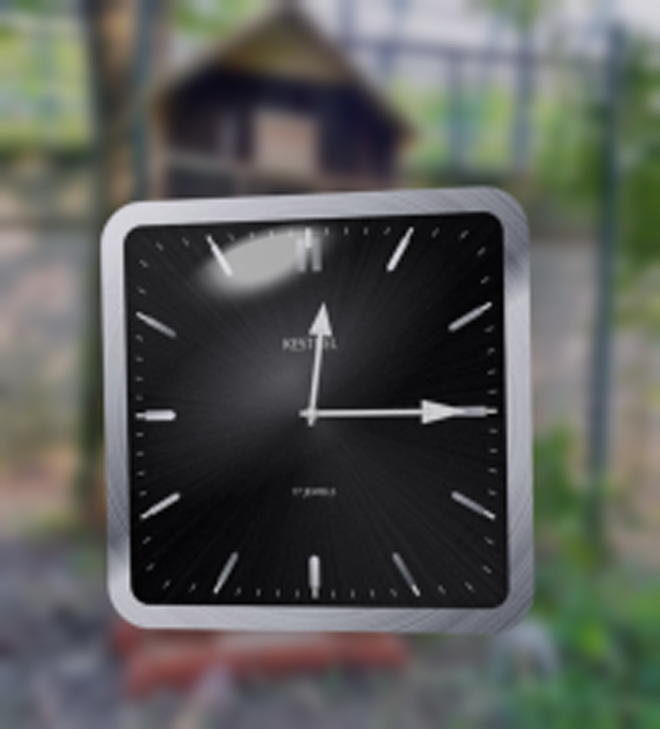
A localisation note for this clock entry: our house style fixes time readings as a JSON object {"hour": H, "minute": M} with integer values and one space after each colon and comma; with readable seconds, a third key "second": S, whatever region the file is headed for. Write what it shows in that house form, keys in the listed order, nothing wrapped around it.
{"hour": 12, "minute": 15}
